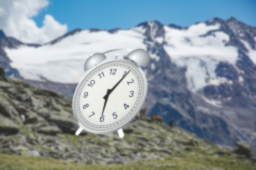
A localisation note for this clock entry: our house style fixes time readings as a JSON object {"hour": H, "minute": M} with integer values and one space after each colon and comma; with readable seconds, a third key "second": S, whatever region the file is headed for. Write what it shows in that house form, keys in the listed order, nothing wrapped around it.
{"hour": 6, "minute": 6}
